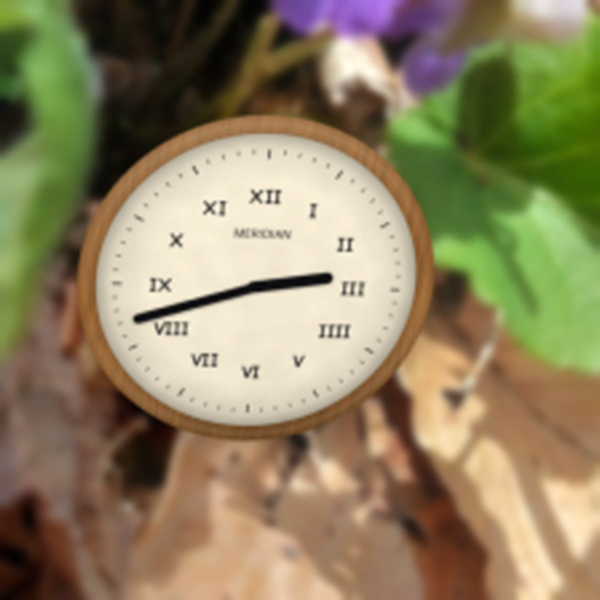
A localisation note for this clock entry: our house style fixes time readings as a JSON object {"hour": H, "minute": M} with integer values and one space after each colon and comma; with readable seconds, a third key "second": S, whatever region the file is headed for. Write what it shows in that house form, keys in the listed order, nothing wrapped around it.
{"hour": 2, "minute": 42}
